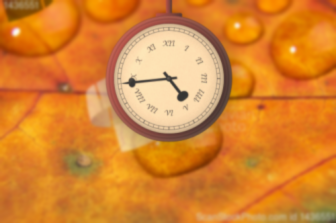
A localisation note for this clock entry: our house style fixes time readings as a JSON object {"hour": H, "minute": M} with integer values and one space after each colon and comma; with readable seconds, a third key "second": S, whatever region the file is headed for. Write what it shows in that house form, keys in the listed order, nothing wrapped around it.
{"hour": 4, "minute": 44}
